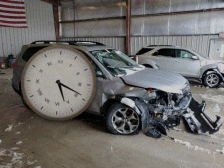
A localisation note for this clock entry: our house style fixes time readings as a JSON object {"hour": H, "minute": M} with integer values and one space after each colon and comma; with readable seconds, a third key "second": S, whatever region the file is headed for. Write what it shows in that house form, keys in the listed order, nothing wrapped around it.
{"hour": 5, "minute": 19}
